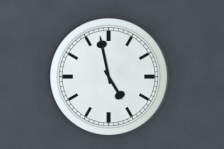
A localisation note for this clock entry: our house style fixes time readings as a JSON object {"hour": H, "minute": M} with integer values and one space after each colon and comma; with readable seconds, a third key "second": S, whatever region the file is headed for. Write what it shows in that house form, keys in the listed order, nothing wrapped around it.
{"hour": 4, "minute": 58}
